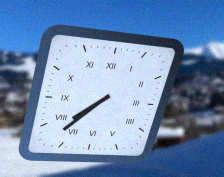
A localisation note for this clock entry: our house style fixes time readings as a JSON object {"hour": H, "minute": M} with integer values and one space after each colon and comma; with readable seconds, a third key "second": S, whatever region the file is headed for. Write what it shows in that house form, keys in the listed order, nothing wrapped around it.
{"hour": 7, "minute": 37}
